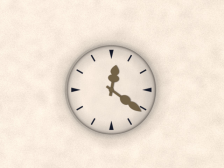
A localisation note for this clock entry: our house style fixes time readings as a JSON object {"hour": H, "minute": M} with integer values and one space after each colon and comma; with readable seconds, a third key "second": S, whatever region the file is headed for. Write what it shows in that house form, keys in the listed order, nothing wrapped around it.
{"hour": 12, "minute": 21}
